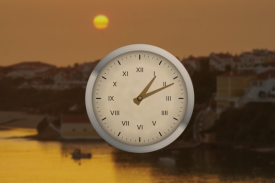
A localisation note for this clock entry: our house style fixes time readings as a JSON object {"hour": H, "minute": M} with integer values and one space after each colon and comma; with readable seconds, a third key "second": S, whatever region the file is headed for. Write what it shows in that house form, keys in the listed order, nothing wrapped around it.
{"hour": 1, "minute": 11}
